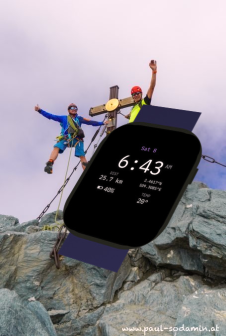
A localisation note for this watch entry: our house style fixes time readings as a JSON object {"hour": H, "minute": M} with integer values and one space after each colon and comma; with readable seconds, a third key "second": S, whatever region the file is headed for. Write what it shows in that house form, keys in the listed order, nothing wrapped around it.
{"hour": 6, "minute": 43}
